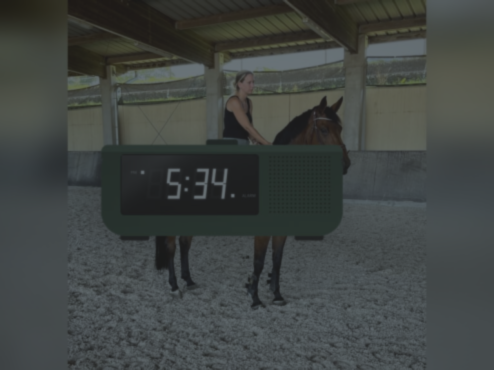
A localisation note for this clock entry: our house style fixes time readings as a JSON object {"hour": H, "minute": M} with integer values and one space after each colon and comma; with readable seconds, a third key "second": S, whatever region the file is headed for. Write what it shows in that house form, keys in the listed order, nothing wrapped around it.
{"hour": 5, "minute": 34}
